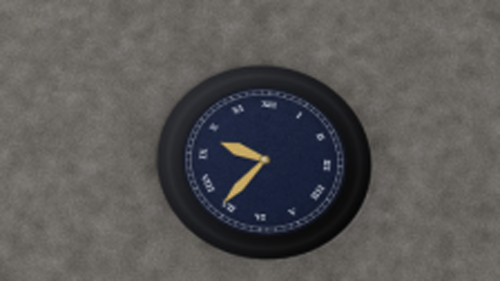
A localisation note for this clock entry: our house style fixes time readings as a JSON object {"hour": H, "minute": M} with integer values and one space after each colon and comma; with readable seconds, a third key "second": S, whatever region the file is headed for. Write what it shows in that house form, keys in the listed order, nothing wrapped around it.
{"hour": 9, "minute": 36}
